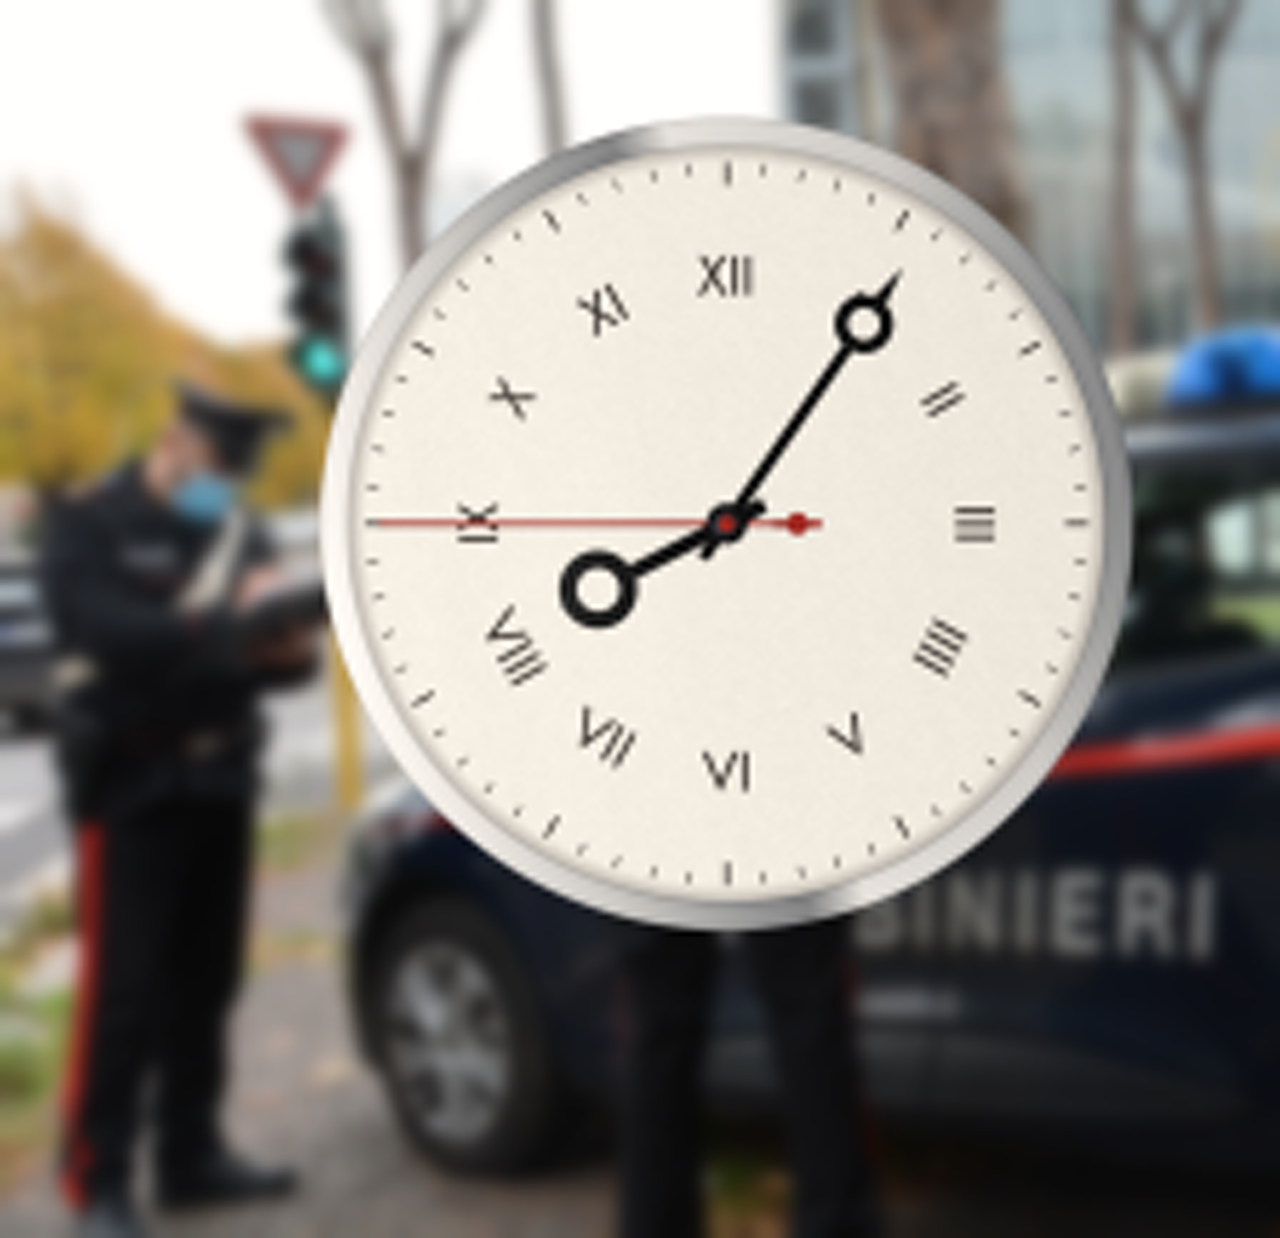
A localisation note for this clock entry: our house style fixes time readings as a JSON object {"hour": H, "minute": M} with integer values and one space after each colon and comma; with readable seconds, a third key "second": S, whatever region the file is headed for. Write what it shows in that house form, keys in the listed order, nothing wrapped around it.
{"hour": 8, "minute": 5, "second": 45}
